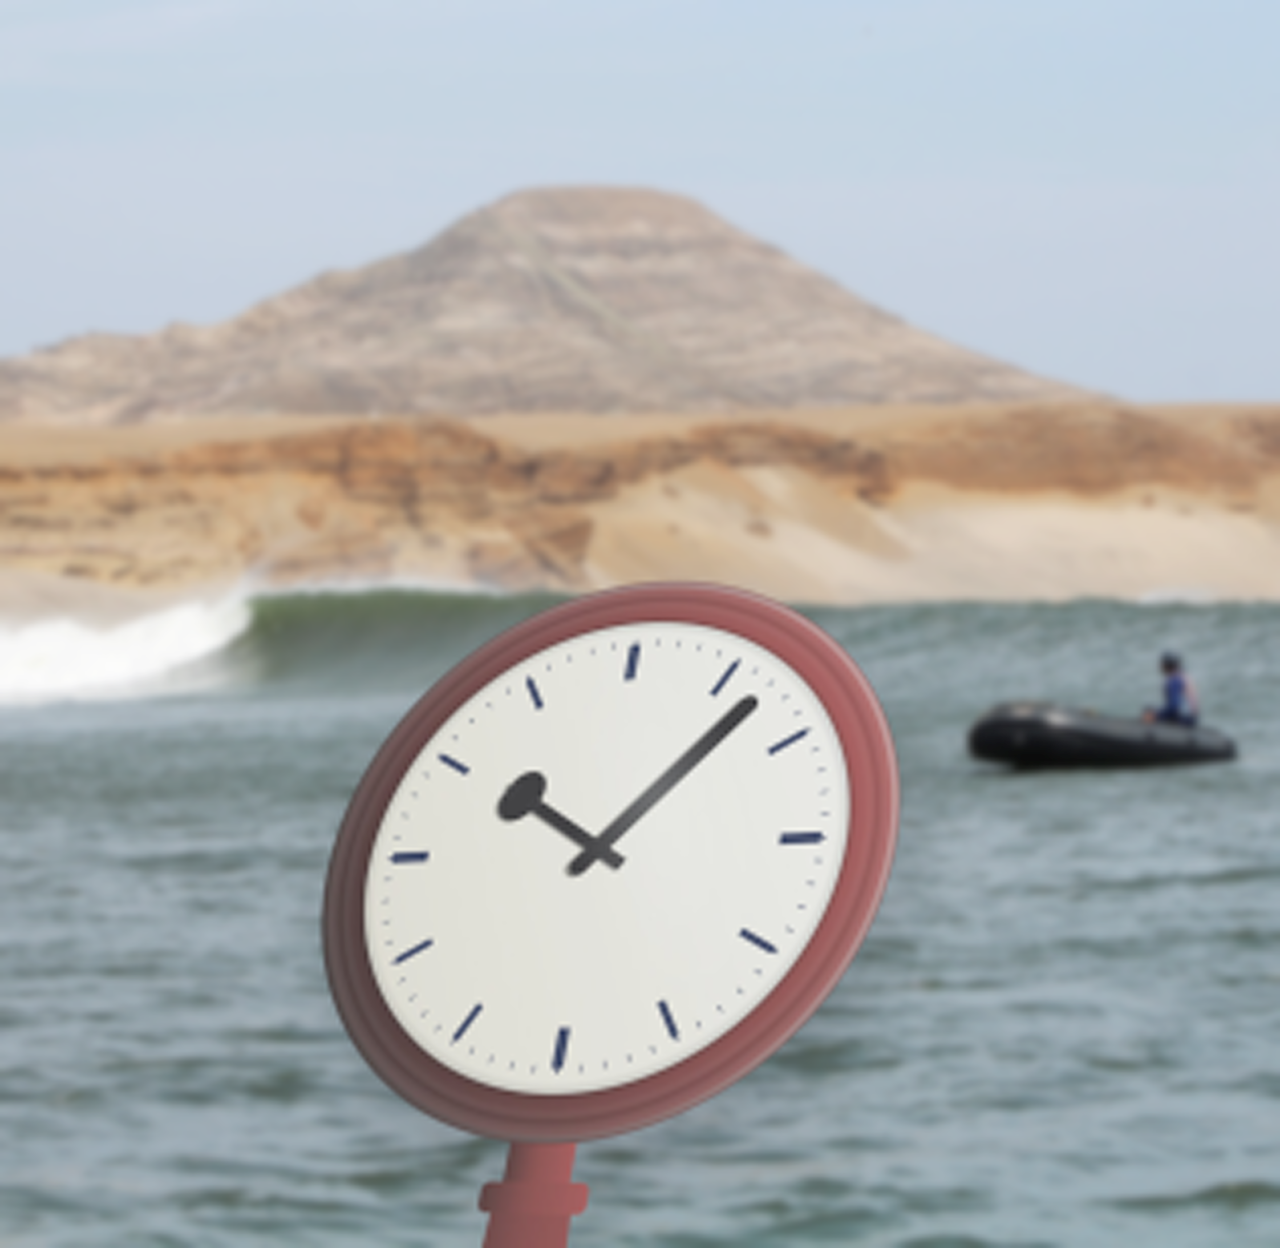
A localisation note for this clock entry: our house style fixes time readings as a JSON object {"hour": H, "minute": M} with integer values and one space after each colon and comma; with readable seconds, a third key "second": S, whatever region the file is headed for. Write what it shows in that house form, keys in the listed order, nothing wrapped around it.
{"hour": 10, "minute": 7}
